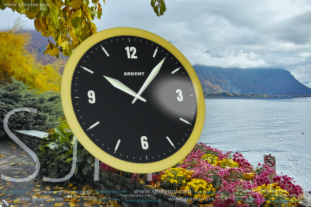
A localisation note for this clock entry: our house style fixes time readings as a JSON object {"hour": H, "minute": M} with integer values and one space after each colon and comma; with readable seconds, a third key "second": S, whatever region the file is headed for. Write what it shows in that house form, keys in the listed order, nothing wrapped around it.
{"hour": 10, "minute": 7}
